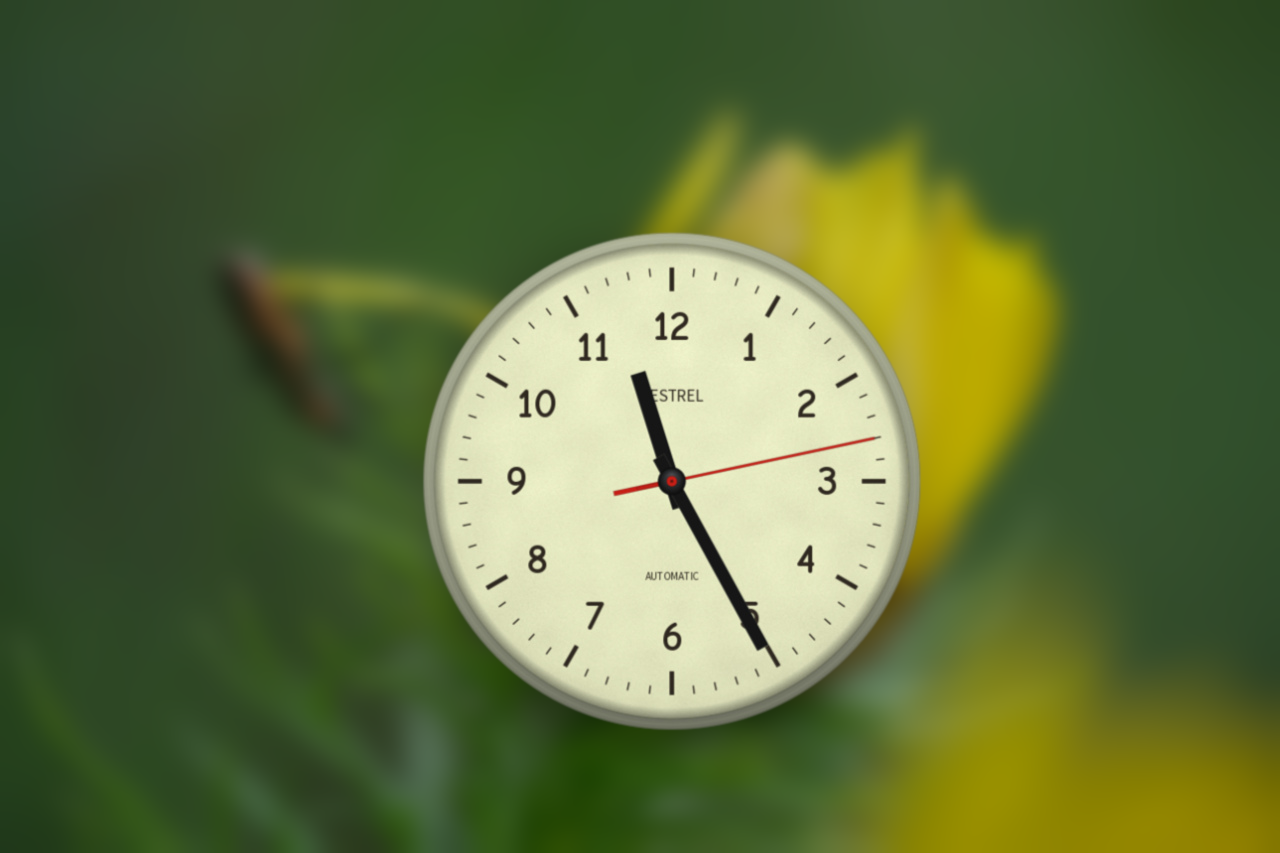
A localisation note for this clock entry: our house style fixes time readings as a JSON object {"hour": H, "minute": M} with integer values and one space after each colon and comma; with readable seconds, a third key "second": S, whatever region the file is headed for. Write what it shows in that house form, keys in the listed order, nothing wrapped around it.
{"hour": 11, "minute": 25, "second": 13}
